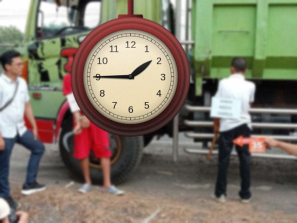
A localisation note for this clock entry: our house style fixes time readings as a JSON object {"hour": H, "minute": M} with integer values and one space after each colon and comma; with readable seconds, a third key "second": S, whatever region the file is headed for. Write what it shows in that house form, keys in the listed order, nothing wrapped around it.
{"hour": 1, "minute": 45}
